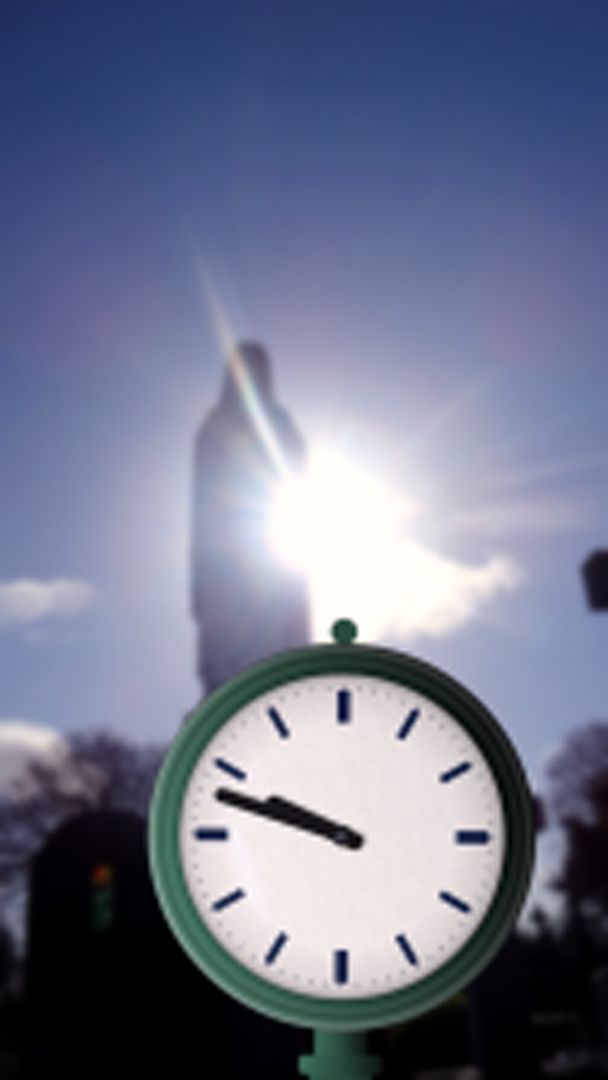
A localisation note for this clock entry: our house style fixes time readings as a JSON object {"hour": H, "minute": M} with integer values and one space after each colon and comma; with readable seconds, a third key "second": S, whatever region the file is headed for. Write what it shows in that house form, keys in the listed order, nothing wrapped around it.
{"hour": 9, "minute": 48}
